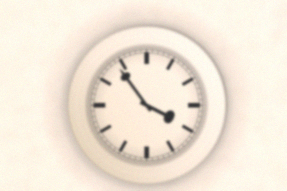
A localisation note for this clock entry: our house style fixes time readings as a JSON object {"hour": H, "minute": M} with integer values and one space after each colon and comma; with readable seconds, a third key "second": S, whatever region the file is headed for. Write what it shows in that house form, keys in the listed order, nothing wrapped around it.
{"hour": 3, "minute": 54}
